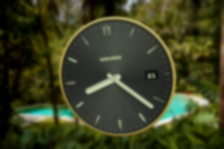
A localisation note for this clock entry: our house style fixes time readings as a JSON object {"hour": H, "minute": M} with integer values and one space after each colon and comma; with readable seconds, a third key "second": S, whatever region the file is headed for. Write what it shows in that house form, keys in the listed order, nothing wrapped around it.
{"hour": 8, "minute": 22}
